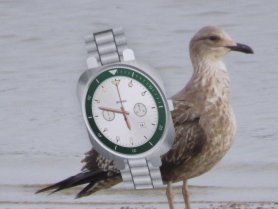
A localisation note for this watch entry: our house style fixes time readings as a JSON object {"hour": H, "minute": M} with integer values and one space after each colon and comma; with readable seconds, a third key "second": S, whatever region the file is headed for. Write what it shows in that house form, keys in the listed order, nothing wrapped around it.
{"hour": 5, "minute": 48}
